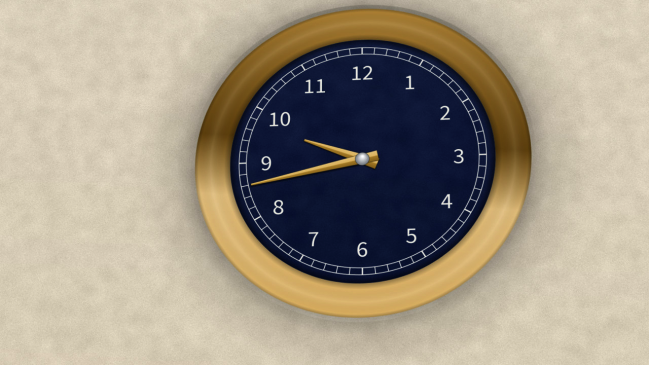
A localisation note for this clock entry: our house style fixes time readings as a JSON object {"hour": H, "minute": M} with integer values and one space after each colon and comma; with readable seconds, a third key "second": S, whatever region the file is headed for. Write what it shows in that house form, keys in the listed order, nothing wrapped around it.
{"hour": 9, "minute": 43}
